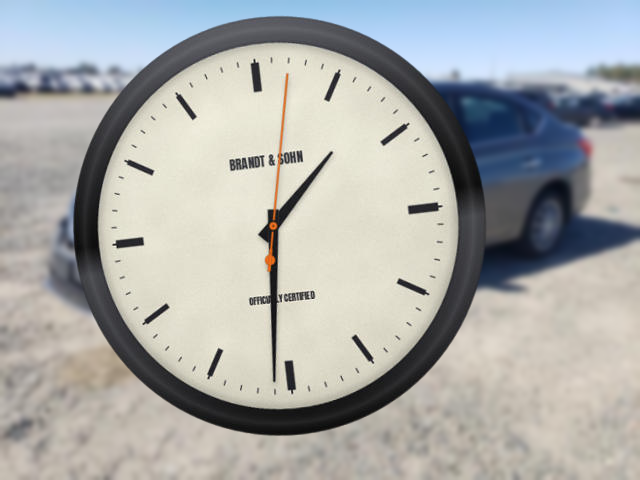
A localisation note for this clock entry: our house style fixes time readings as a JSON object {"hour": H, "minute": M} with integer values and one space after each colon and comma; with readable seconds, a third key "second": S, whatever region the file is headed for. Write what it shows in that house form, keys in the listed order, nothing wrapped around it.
{"hour": 1, "minute": 31, "second": 2}
